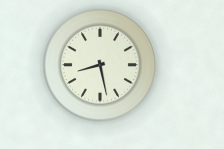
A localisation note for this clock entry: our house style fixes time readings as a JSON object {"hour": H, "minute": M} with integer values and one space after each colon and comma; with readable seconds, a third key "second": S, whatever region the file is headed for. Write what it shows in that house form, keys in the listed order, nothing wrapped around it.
{"hour": 8, "minute": 28}
